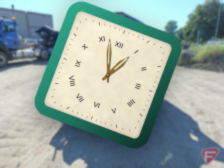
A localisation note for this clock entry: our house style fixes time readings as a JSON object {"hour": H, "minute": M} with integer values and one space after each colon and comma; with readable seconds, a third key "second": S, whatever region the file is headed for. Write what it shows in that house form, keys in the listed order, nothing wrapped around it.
{"hour": 12, "minute": 57}
